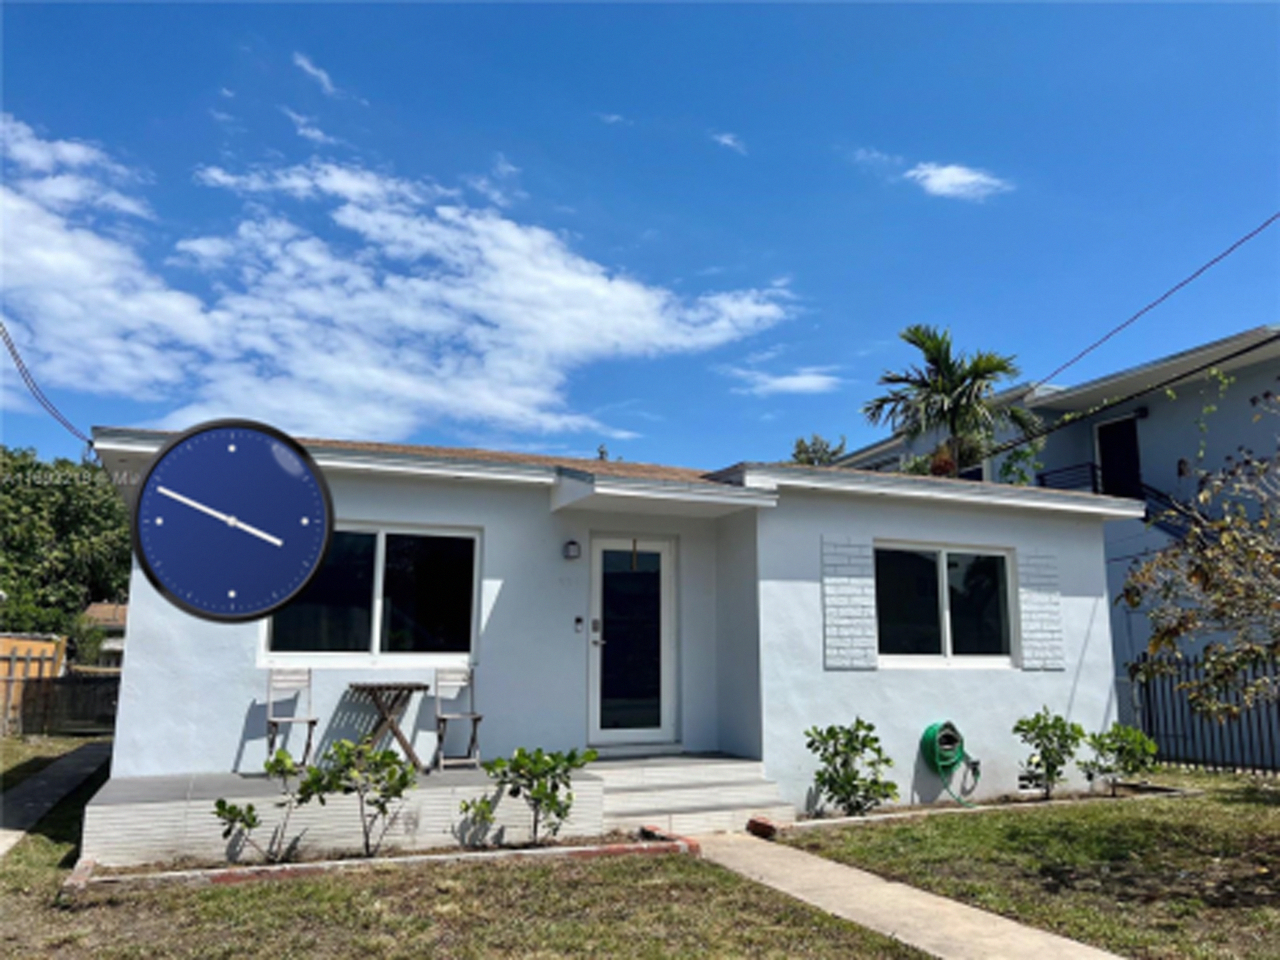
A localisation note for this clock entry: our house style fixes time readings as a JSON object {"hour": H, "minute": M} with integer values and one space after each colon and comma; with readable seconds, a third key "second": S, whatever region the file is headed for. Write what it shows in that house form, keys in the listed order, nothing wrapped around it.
{"hour": 3, "minute": 49}
